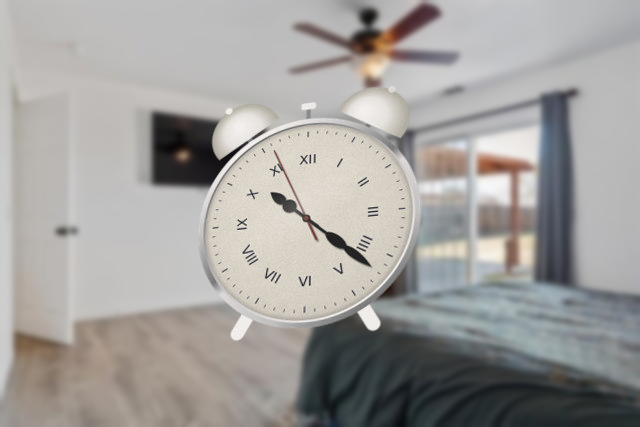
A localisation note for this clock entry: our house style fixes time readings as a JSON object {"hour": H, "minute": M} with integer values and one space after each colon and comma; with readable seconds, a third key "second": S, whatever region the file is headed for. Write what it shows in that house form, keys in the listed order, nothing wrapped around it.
{"hour": 10, "minute": 21, "second": 56}
